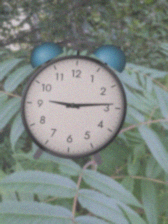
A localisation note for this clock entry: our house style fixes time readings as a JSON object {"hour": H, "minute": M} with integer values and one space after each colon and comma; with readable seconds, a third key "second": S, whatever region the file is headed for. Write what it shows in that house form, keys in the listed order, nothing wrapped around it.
{"hour": 9, "minute": 14}
